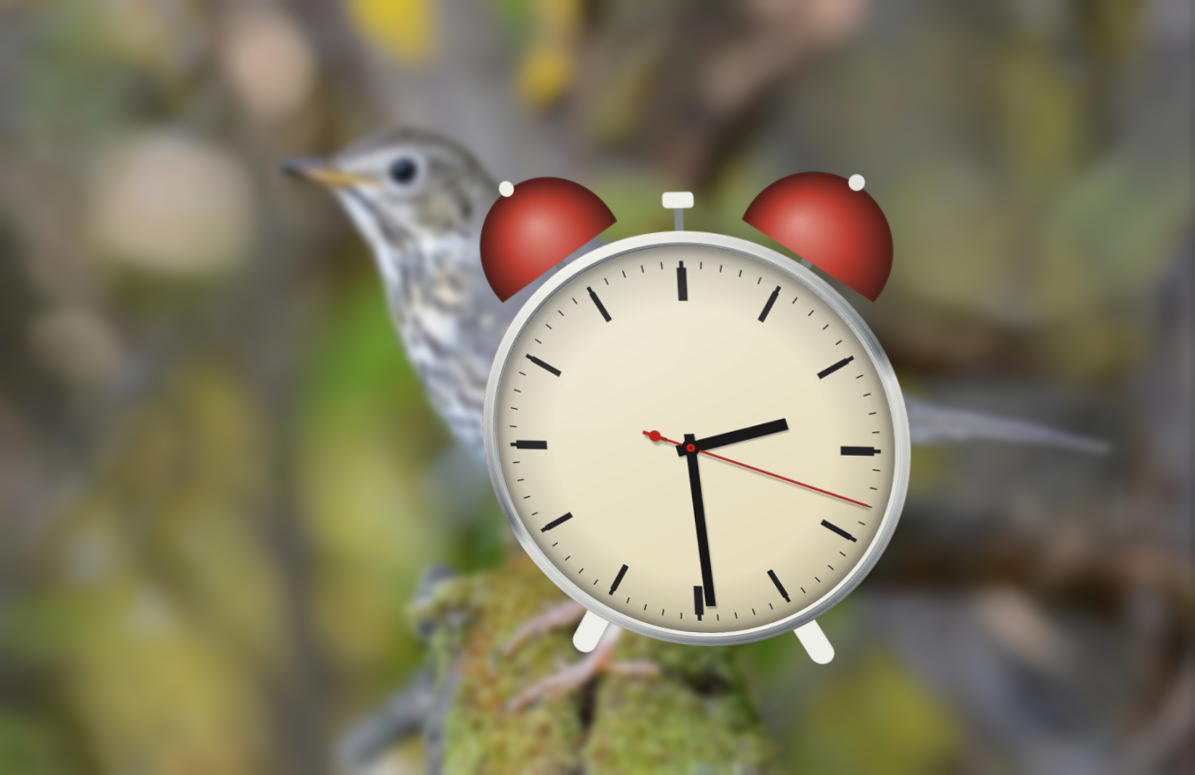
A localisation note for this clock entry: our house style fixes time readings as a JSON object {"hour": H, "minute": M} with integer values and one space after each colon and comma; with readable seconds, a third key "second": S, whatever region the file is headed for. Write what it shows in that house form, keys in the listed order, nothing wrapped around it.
{"hour": 2, "minute": 29, "second": 18}
